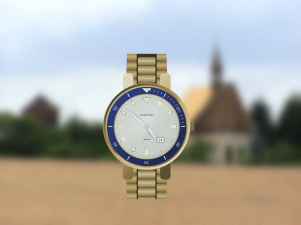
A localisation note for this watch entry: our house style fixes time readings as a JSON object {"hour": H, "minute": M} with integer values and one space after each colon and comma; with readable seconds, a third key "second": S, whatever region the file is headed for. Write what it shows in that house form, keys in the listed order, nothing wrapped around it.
{"hour": 4, "minute": 52}
